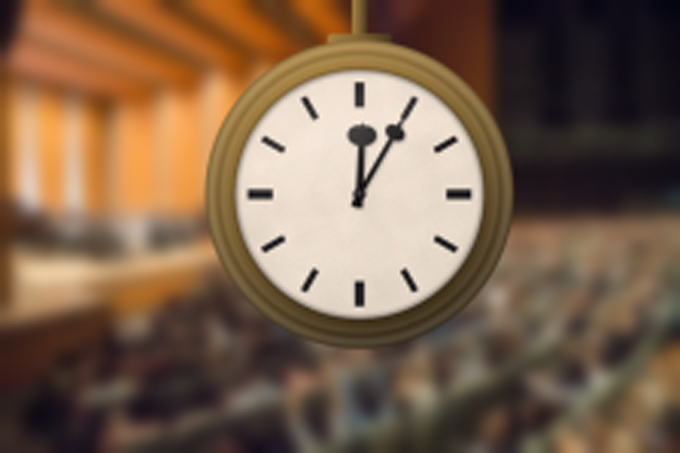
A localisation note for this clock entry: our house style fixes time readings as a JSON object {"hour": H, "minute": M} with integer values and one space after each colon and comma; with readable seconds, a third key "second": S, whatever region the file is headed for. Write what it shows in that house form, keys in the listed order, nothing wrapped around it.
{"hour": 12, "minute": 5}
